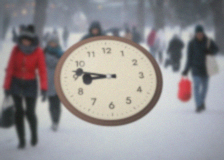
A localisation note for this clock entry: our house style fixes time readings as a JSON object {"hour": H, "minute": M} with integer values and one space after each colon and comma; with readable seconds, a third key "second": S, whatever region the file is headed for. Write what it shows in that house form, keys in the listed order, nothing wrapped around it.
{"hour": 8, "minute": 47}
